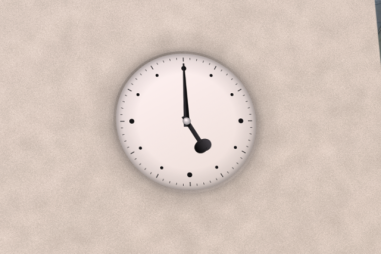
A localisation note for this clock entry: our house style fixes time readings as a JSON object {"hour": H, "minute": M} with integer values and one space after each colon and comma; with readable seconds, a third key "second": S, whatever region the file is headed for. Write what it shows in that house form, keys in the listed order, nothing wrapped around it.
{"hour": 5, "minute": 0}
